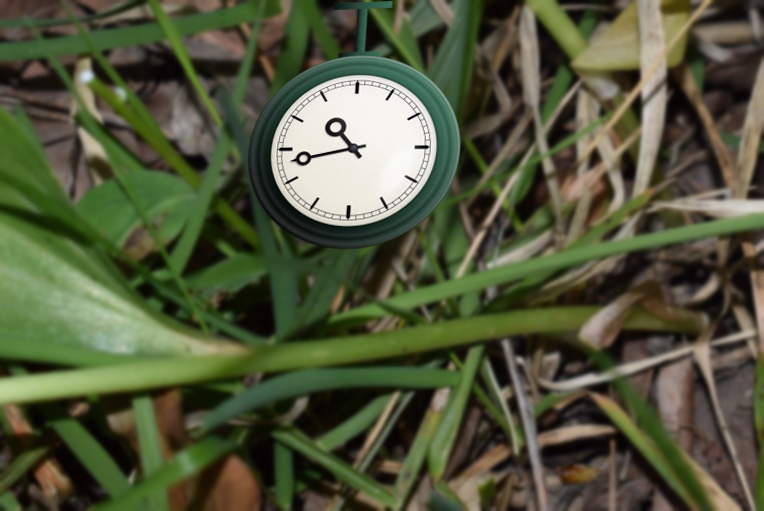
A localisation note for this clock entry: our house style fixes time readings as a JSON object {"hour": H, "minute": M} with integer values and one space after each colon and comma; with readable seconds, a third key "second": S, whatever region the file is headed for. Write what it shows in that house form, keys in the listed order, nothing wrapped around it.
{"hour": 10, "minute": 43}
